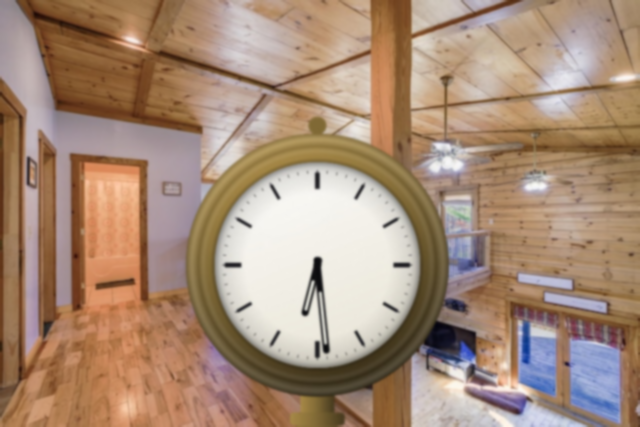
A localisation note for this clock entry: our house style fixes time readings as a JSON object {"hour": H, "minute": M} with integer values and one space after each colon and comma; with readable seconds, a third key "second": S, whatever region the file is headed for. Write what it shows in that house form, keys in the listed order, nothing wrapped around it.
{"hour": 6, "minute": 29}
